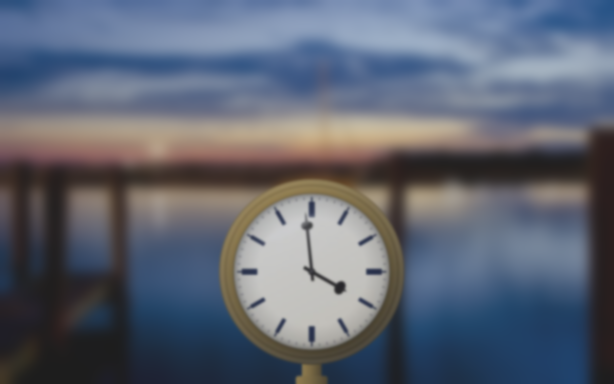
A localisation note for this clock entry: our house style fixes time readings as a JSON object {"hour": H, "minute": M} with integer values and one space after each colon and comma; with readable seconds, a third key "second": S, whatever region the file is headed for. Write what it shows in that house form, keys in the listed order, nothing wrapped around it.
{"hour": 3, "minute": 59}
